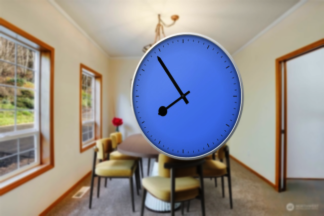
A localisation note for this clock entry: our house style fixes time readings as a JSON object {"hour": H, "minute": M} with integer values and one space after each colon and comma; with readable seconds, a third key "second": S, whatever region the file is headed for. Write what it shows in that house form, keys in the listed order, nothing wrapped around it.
{"hour": 7, "minute": 54}
